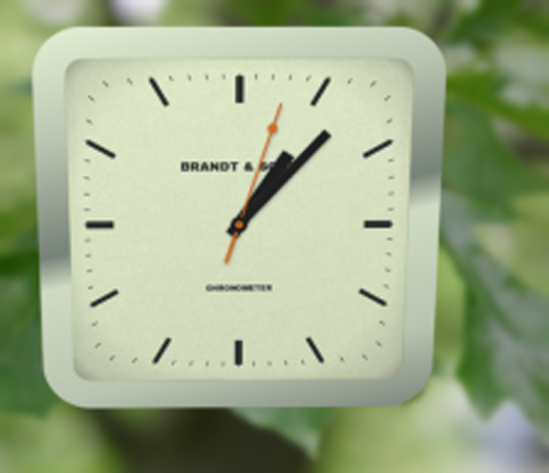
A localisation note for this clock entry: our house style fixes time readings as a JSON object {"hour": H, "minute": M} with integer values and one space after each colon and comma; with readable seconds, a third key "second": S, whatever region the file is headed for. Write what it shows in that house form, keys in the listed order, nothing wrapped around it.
{"hour": 1, "minute": 7, "second": 3}
